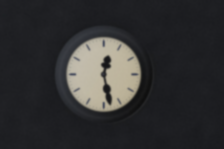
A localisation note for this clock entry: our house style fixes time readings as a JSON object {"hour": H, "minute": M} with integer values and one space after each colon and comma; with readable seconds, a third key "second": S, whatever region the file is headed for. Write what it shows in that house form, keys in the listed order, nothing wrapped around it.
{"hour": 12, "minute": 28}
